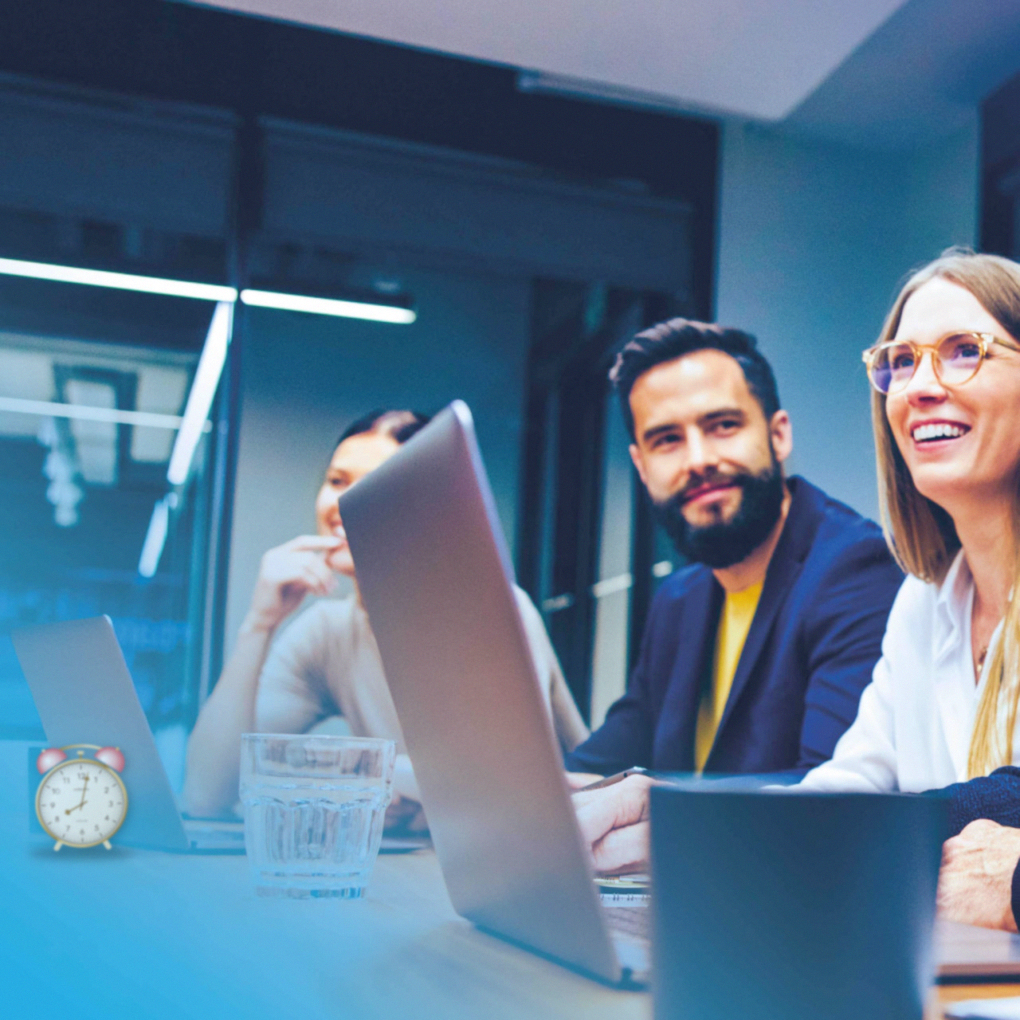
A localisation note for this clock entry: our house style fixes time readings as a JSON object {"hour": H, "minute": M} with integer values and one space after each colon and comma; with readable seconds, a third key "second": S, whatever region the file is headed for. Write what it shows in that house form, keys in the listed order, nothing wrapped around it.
{"hour": 8, "minute": 2}
